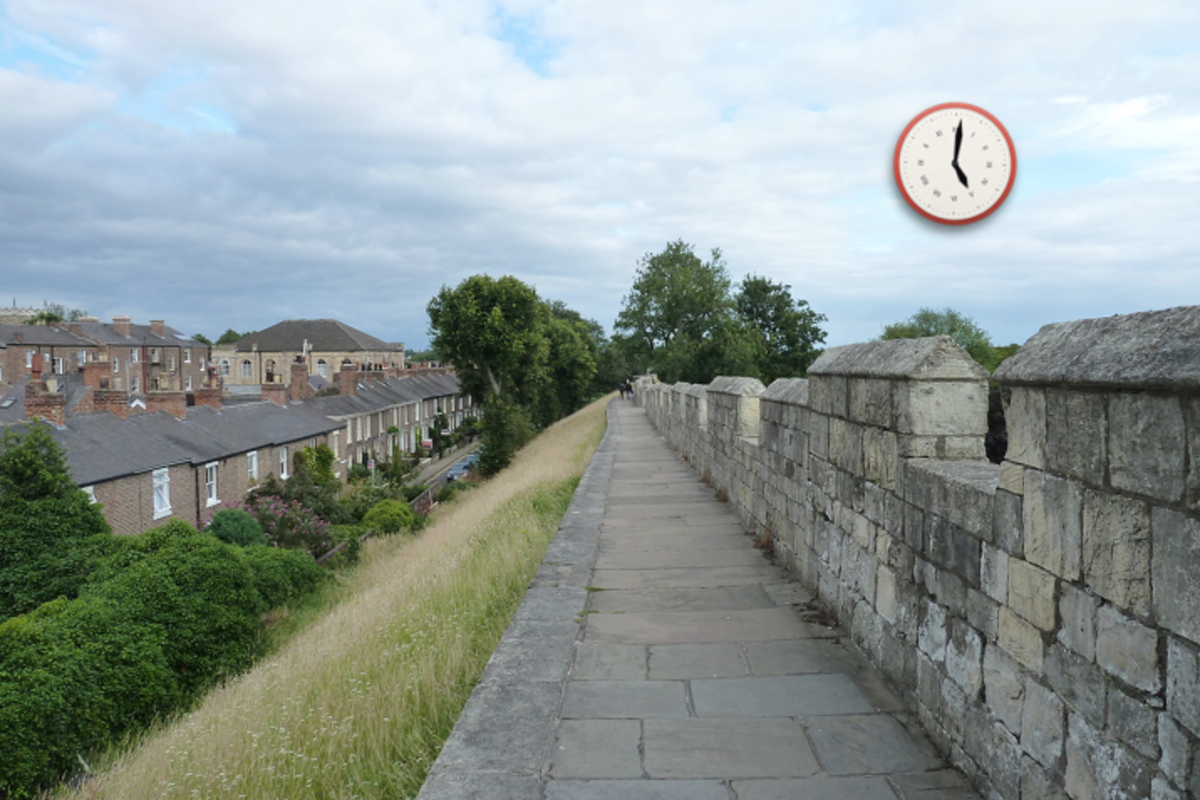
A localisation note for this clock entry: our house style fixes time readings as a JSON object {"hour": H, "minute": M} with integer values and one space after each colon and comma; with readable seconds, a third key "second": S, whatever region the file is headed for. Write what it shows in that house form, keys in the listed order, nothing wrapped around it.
{"hour": 5, "minute": 1}
